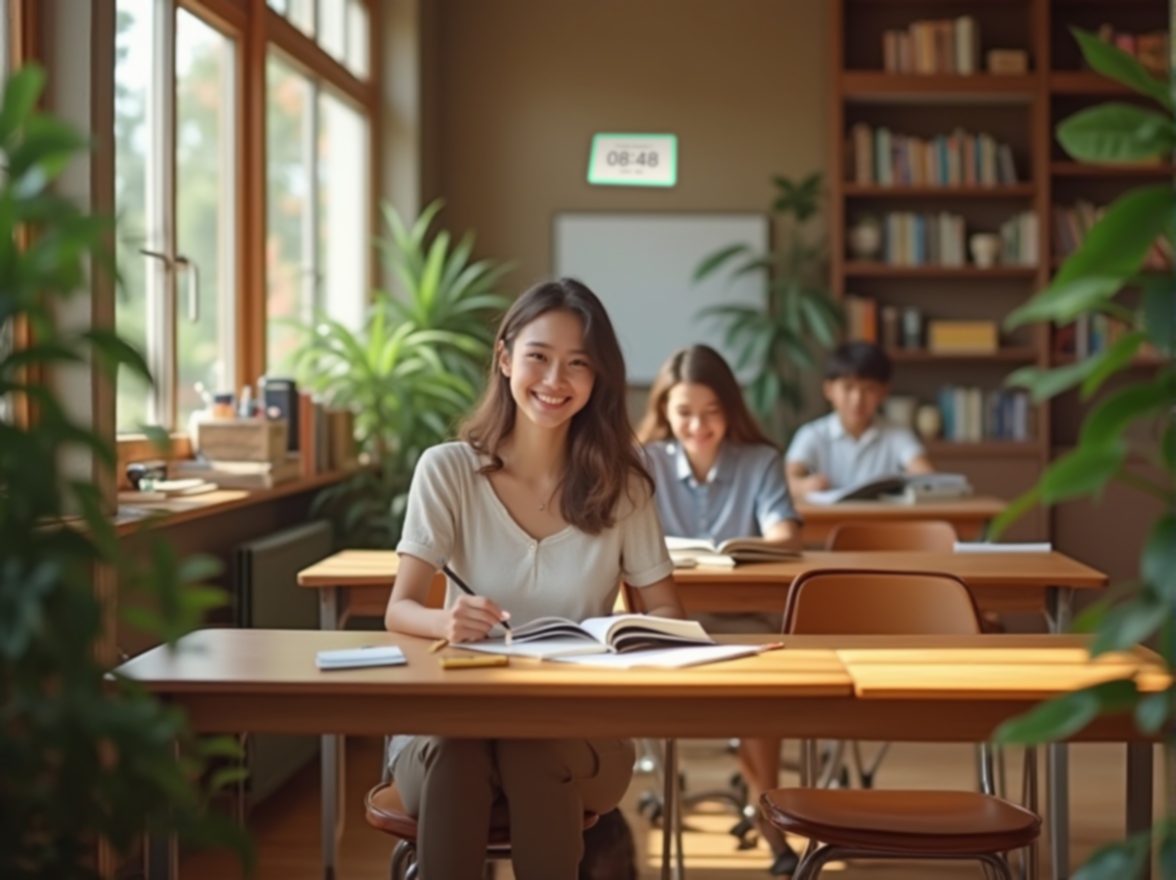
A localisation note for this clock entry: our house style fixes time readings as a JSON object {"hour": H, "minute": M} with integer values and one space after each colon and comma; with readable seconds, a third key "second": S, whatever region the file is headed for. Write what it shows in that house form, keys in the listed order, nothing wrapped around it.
{"hour": 8, "minute": 48}
